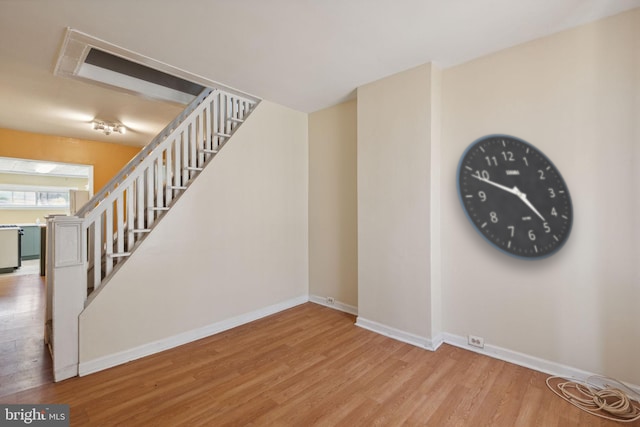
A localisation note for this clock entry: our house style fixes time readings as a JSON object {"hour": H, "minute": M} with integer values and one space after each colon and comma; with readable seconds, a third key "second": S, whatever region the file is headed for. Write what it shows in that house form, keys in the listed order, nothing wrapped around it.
{"hour": 4, "minute": 49}
